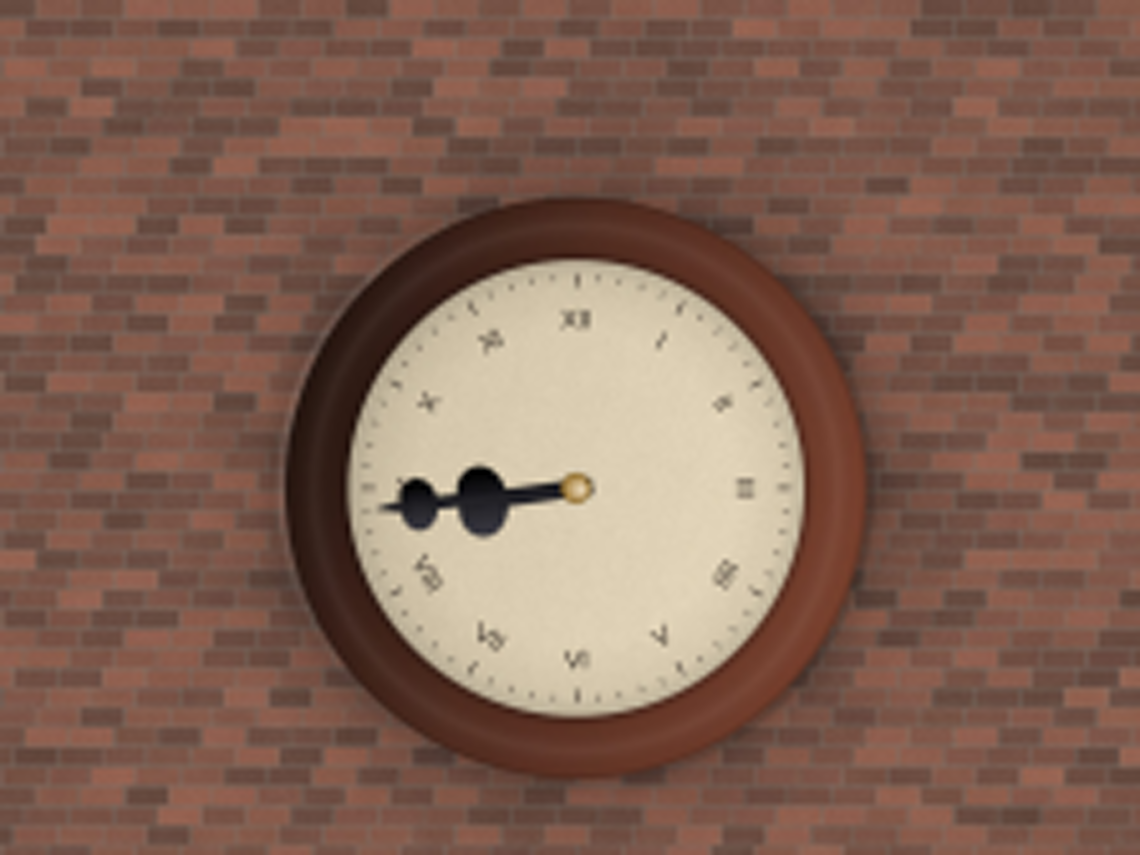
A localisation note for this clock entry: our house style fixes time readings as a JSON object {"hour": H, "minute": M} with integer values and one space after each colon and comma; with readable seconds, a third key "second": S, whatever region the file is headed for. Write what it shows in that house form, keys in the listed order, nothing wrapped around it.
{"hour": 8, "minute": 44}
